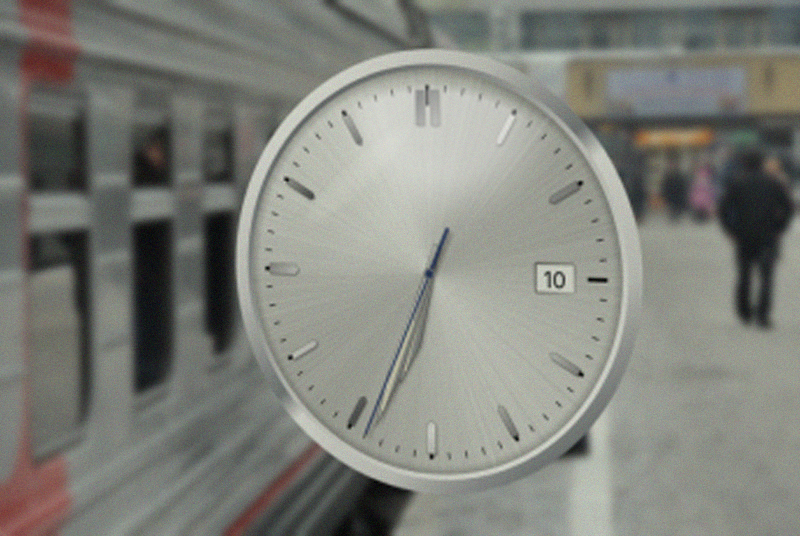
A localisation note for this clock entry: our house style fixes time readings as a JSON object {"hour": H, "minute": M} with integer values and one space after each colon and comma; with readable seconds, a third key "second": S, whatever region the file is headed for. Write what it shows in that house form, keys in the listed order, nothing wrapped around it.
{"hour": 6, "minute": 33, "second": 34}
